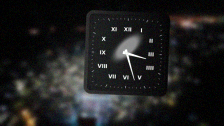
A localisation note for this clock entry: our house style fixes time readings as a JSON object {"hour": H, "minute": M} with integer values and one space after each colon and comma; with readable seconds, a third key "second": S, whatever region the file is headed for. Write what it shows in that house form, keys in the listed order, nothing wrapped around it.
{"hour": 3, "minute": 27}
